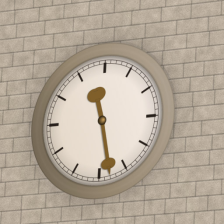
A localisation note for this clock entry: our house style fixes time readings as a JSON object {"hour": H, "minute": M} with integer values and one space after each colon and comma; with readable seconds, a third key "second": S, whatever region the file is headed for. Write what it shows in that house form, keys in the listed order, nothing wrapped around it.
{"hour": 11, "minute": 28}
